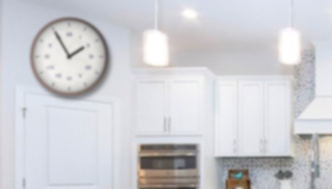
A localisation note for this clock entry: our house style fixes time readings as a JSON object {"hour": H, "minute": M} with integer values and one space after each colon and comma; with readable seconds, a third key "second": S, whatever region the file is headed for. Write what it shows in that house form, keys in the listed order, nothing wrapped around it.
{"hour": 1, "minute": 55}
